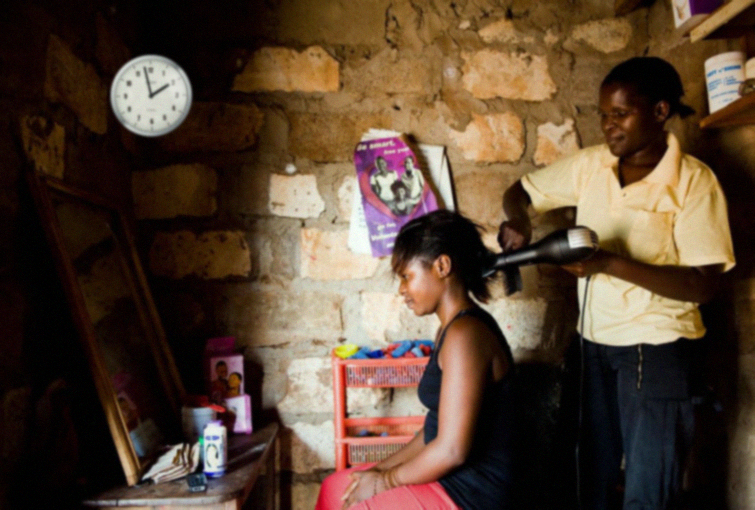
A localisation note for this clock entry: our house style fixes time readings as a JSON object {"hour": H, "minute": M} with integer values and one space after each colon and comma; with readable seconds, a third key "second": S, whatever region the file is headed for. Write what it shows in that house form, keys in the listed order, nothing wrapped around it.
{"hour": 1, "minute": 58}
